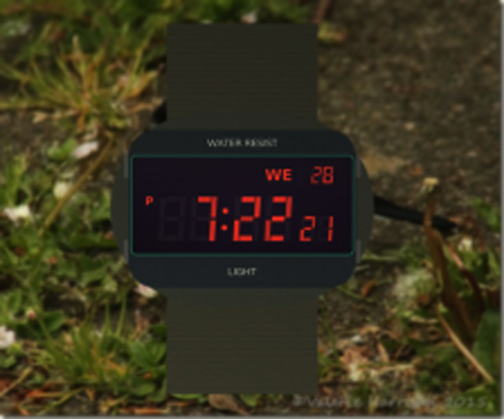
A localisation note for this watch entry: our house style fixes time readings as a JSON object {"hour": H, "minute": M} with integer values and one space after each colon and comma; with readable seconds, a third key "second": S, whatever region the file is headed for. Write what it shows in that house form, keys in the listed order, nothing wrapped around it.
{"hour": 7, "minute": 22, "second": 21}
